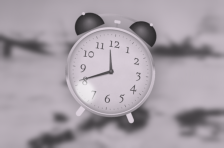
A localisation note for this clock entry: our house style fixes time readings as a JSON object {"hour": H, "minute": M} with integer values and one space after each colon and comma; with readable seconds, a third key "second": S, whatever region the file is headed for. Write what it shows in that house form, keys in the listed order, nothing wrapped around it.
{"hour": 11, "minute": 41}
